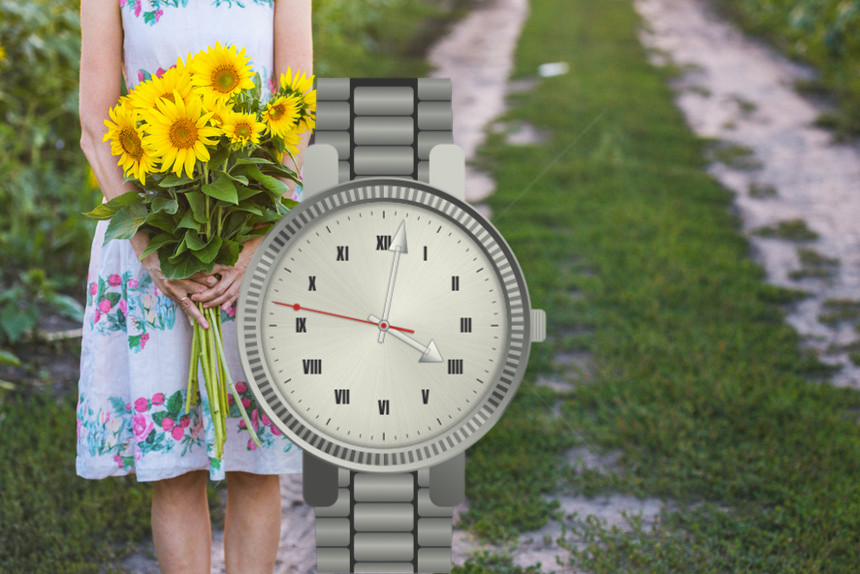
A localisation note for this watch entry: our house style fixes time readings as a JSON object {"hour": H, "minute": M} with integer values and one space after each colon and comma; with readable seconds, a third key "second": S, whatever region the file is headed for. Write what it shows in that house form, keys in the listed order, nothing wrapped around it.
{"hour": 4, "minute": 1, "second": 47}
